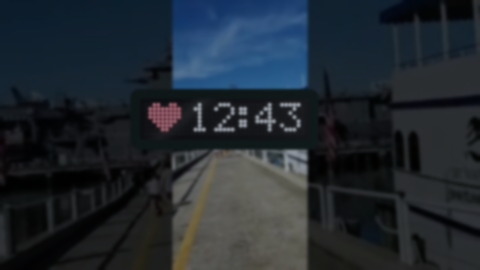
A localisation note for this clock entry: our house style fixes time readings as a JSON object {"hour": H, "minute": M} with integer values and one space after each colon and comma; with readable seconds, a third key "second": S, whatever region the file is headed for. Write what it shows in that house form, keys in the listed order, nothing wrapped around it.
{"hour": 12, "minute": 43}
